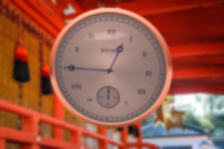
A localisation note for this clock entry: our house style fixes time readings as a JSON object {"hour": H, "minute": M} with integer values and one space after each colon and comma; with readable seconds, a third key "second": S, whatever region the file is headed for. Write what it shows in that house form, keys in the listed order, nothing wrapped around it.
{"hour": 12, "minute": 45}
